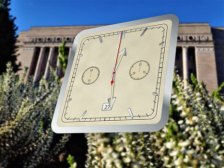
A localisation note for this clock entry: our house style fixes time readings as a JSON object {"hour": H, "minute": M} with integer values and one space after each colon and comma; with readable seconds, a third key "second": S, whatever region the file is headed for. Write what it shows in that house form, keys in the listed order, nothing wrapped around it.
{"hour": 12, "minute": 29}
